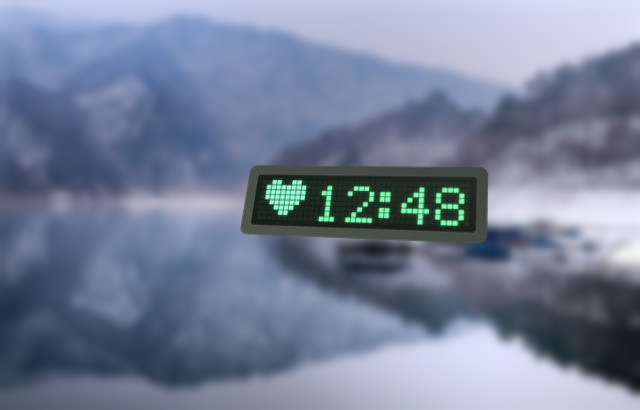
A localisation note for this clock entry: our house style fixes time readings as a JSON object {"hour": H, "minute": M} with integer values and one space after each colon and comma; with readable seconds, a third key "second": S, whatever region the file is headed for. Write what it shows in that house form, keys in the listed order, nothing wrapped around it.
{"hour": 12, "minute": 48}
